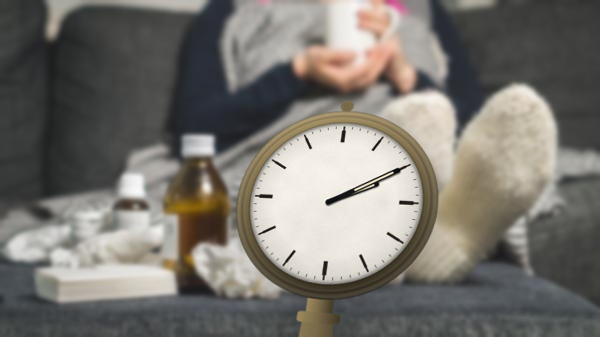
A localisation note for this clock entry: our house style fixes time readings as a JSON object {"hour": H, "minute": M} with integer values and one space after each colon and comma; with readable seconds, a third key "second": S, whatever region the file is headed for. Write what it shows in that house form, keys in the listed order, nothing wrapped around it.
{"hour": 2, "minute": 10}
